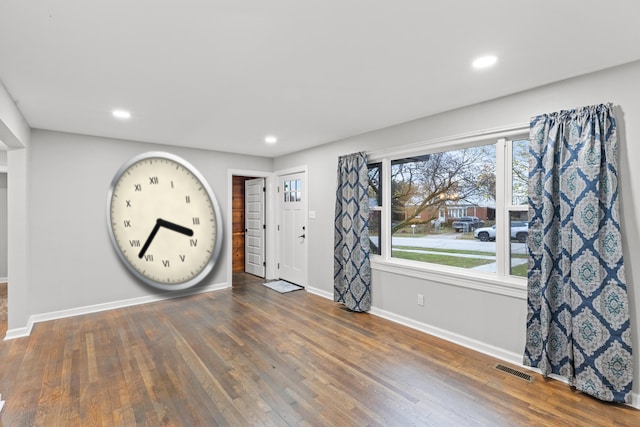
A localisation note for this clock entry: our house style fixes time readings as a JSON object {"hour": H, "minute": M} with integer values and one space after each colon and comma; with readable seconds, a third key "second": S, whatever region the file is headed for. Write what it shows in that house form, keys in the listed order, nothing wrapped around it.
{"hour": 3, "minute": 37}
